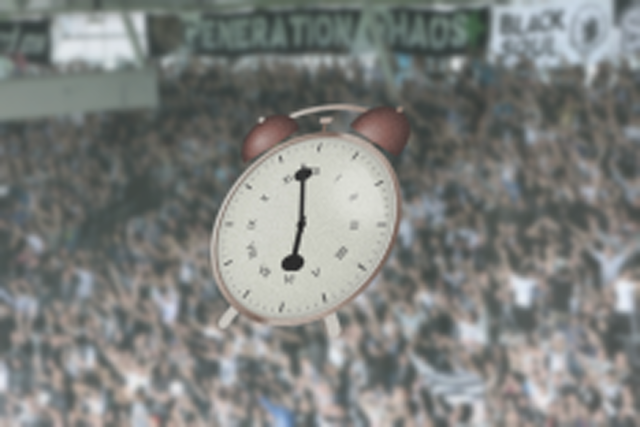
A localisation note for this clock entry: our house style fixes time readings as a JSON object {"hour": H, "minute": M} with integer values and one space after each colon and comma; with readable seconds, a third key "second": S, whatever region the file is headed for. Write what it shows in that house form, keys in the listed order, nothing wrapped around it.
{"hour": 5, "minute": 58}
